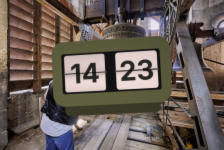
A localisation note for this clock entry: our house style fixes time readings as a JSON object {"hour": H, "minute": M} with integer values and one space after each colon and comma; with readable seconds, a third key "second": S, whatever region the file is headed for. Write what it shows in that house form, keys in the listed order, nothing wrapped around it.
{"hour": 14, "minute": 23}
